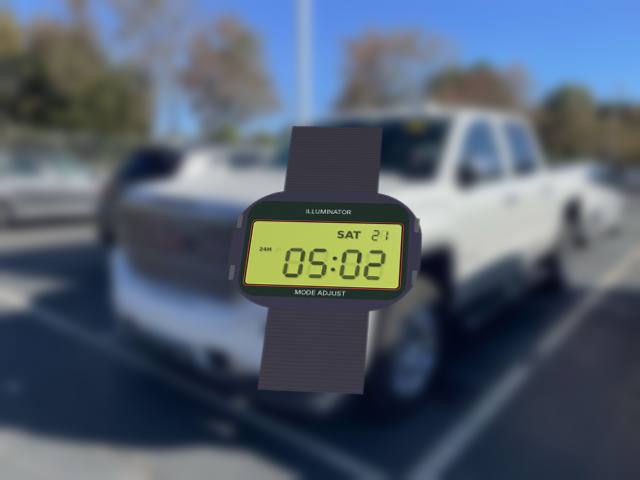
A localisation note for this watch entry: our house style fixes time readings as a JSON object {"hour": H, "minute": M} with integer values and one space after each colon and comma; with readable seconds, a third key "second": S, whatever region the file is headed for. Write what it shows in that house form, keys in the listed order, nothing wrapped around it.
{"hour": 5, "minute": 2}
